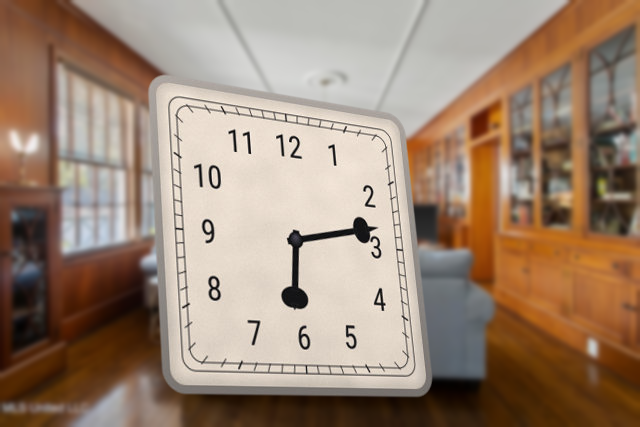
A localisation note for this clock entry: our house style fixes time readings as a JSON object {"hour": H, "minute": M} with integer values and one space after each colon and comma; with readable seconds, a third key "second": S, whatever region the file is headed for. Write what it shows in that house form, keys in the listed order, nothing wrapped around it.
{"hour": 6, "minute": 13}
